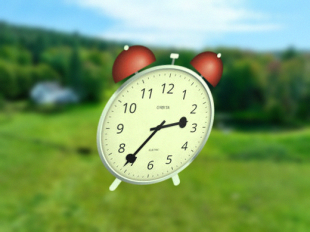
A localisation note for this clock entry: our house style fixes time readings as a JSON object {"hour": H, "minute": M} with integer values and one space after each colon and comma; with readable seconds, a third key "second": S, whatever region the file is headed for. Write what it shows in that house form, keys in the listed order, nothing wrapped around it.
{"hour": 2, "minute": 36}
